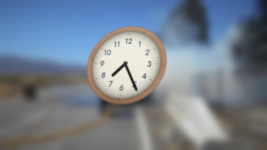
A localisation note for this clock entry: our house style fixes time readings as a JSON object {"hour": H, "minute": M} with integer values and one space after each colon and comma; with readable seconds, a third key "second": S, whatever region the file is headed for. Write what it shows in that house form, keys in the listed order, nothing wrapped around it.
{"hour": 7, "minute": 25}
